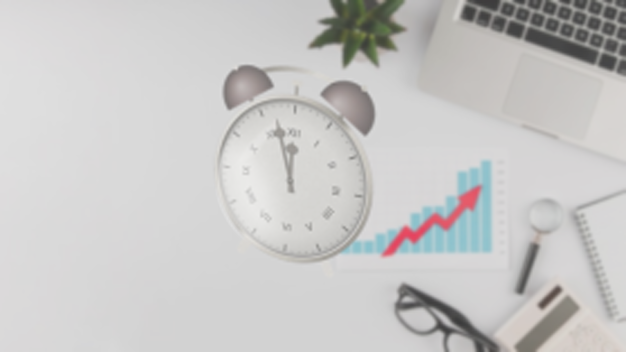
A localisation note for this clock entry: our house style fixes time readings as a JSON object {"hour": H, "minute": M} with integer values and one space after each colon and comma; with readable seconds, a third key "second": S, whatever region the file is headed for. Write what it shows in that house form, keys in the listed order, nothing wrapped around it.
{"hour": 11, "minute": 57}
